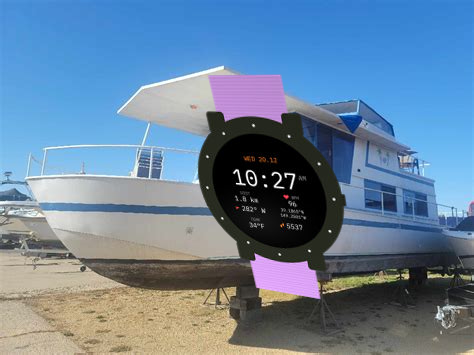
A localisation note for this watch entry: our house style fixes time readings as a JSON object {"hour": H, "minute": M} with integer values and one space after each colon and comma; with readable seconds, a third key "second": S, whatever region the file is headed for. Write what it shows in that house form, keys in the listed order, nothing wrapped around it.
{"hour": 10, "minute": 27}
